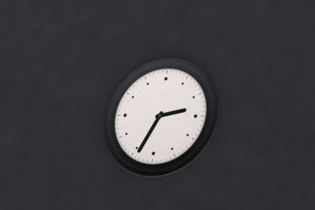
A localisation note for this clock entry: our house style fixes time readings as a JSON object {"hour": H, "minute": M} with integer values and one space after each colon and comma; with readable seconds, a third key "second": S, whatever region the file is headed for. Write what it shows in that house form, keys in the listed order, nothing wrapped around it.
{"hour": 2, "minute": 34}
